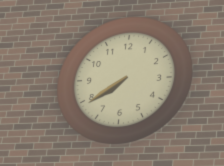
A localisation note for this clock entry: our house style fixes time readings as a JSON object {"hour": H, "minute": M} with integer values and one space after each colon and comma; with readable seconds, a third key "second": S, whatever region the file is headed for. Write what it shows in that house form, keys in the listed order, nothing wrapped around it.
{"hour": 7, "minute": 39}
